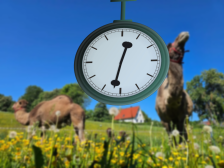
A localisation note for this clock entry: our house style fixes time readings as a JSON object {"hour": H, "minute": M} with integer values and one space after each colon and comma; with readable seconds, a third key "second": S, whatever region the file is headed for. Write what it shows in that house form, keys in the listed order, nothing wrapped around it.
{"hour": 12, "minute": 32}
